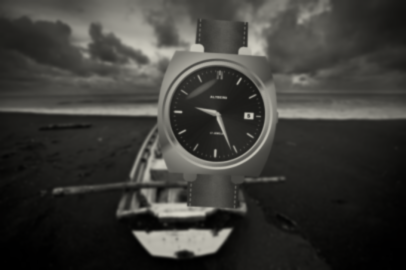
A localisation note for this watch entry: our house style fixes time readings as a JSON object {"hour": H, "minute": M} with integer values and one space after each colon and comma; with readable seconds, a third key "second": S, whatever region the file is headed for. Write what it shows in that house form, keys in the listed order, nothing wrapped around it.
{"hour": 9, "minute": 26}
